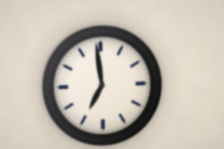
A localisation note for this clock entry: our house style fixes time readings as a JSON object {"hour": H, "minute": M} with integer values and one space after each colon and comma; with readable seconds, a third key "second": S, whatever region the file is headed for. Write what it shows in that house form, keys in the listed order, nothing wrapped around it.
{"hour": 6, "minute": 59}
